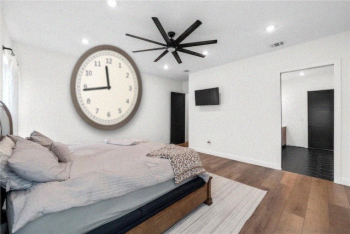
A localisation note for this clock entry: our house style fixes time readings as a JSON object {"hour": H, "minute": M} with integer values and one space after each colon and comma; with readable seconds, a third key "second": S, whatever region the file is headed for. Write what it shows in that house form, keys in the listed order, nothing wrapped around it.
{"hour": 11, "minute": 44}
